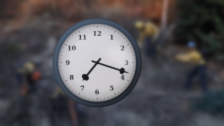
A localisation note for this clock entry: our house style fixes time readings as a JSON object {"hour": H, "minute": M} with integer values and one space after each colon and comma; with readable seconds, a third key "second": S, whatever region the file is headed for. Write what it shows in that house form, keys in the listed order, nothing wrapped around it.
{"hour": 7, "minute": 18}
